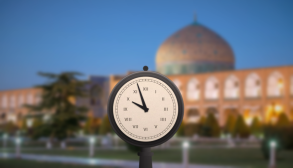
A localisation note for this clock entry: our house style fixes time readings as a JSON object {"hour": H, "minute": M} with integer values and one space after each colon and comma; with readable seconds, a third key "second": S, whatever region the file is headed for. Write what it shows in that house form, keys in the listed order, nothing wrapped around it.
{"hour": 9, "minute": 57}
